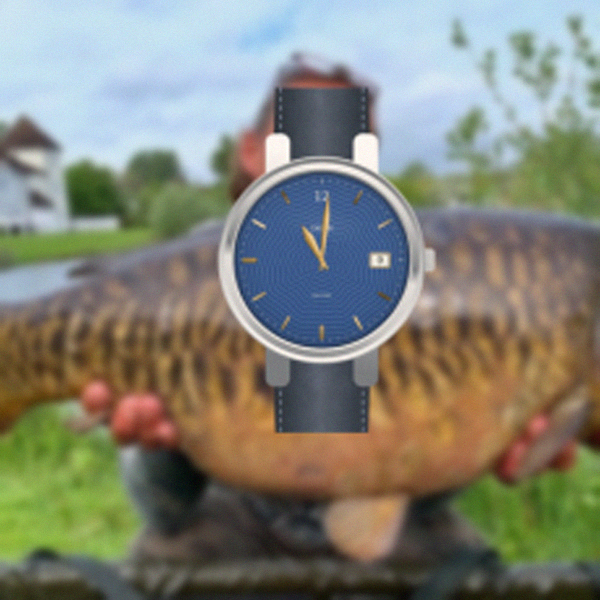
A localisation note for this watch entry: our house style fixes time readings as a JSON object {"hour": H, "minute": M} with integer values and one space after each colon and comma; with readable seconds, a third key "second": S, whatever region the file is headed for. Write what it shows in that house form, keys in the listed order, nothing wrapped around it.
{"hour": 11, "minute": 1}
